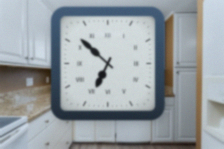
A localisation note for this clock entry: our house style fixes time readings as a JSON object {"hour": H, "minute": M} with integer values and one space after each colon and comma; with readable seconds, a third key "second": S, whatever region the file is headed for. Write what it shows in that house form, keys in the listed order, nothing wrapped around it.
{"hour": 6, "minute": 52}
